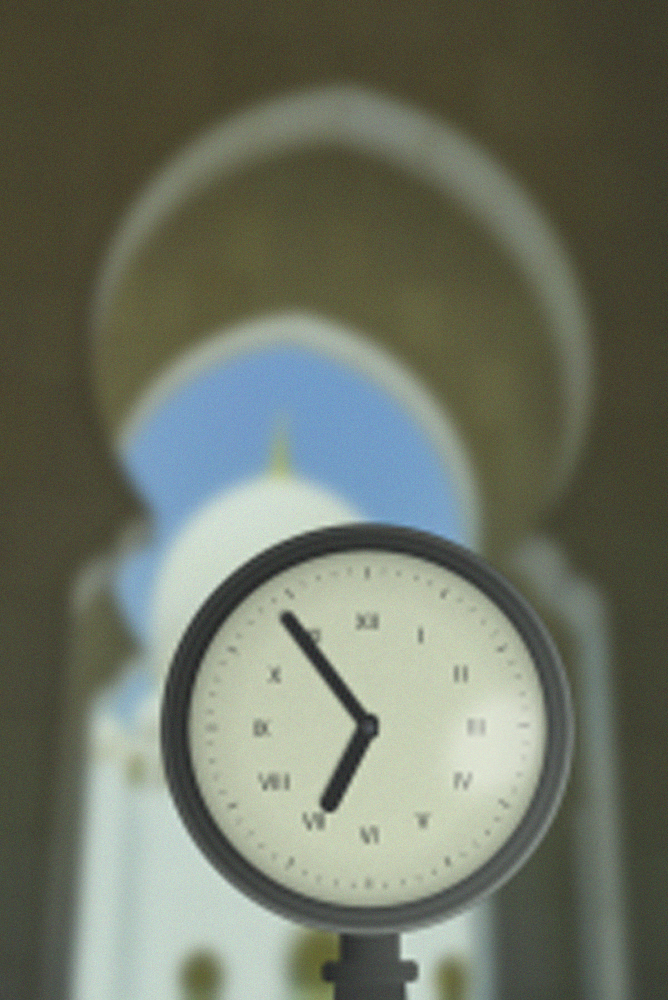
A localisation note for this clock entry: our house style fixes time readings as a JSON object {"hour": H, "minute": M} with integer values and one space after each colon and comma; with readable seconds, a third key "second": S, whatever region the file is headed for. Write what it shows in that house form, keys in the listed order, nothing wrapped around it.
{"hour": 6, "minute": 54}
